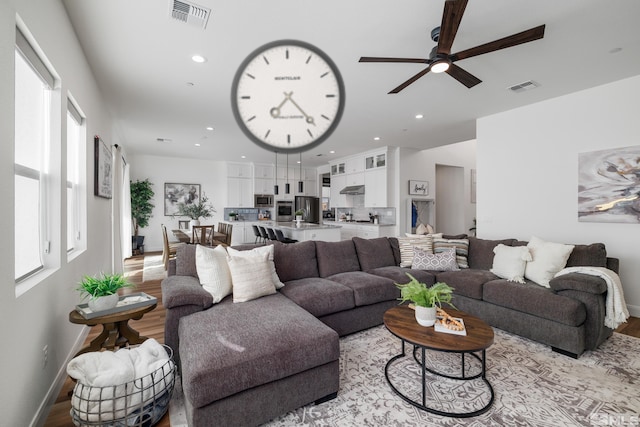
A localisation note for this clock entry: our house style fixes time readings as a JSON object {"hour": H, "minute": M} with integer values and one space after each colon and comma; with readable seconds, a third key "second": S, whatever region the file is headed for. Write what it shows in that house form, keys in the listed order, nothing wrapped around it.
{"hour": 7, "minute": 23}
